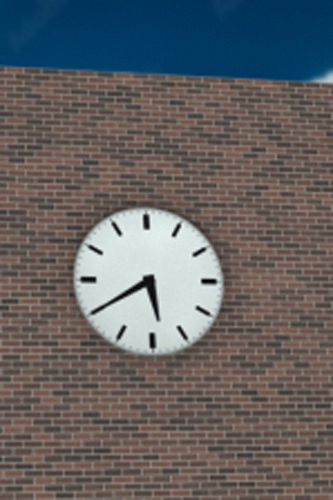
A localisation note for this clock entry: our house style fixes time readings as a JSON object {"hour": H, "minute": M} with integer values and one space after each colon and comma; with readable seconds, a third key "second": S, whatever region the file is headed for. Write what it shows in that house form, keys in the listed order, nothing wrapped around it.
{"hour": 5, "minute": 40}
